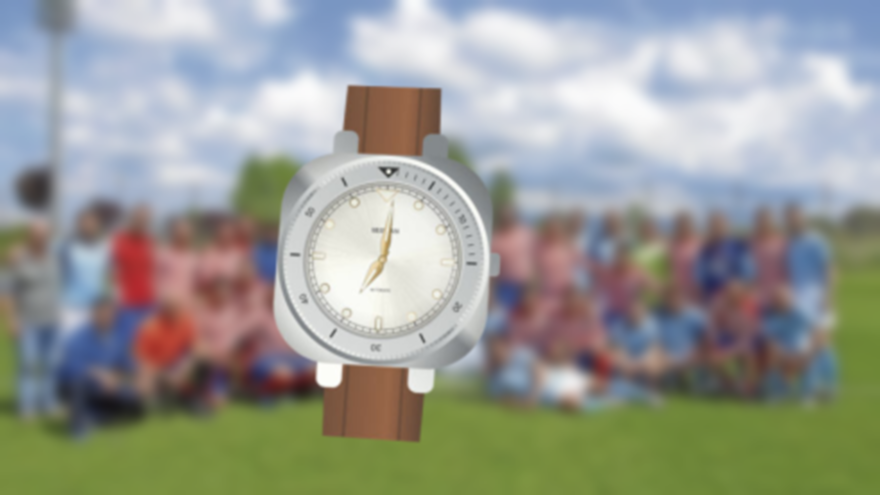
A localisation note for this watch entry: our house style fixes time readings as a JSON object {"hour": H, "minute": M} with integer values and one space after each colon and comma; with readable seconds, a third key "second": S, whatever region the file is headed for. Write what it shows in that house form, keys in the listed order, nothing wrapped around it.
{"hour": 7, "minute": 1}
